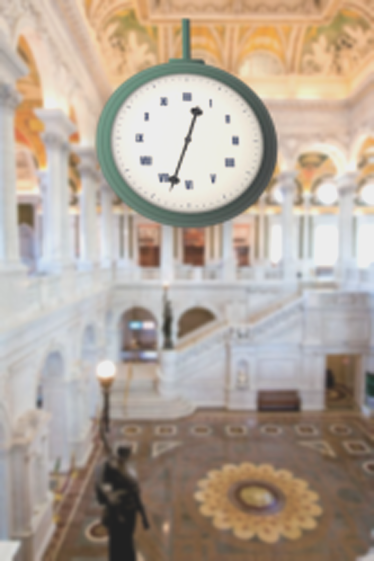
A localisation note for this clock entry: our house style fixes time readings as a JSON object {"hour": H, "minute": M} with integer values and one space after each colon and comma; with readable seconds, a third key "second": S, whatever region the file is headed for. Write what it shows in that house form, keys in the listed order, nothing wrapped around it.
{"hour": 12, "minute": 33}
